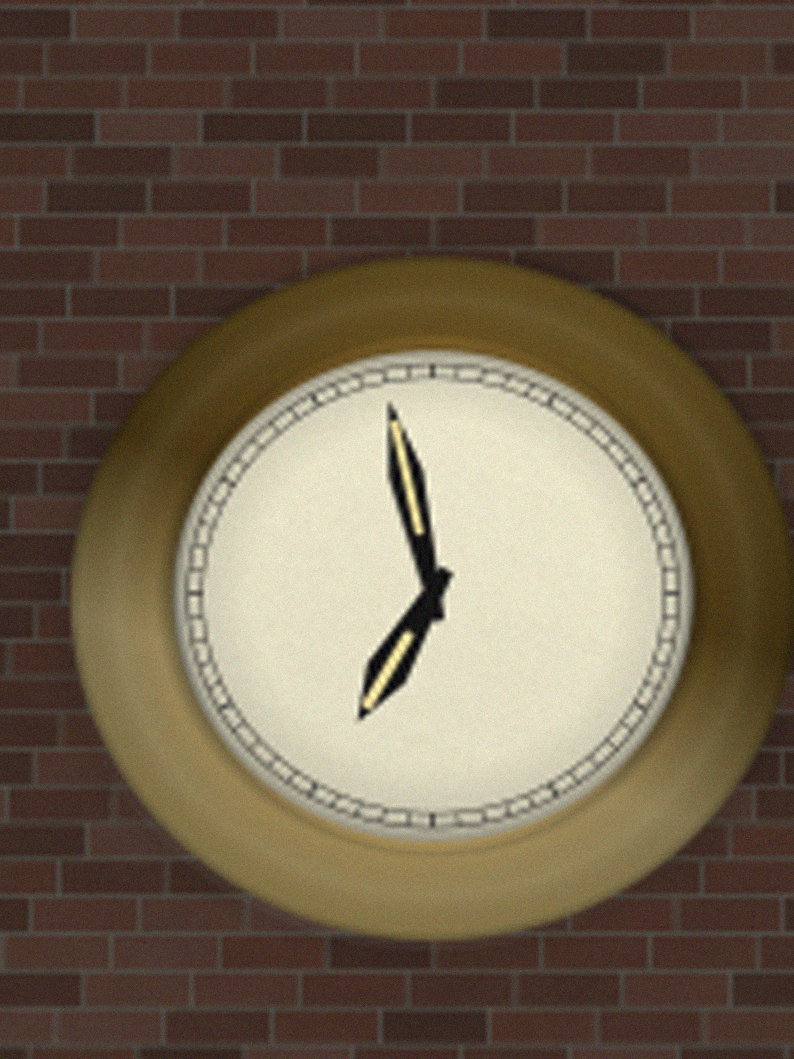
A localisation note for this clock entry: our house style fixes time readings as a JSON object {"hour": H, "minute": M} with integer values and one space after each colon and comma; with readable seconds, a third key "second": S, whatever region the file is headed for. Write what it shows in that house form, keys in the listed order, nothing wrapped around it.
{"hour": 6, "minute": 58}
